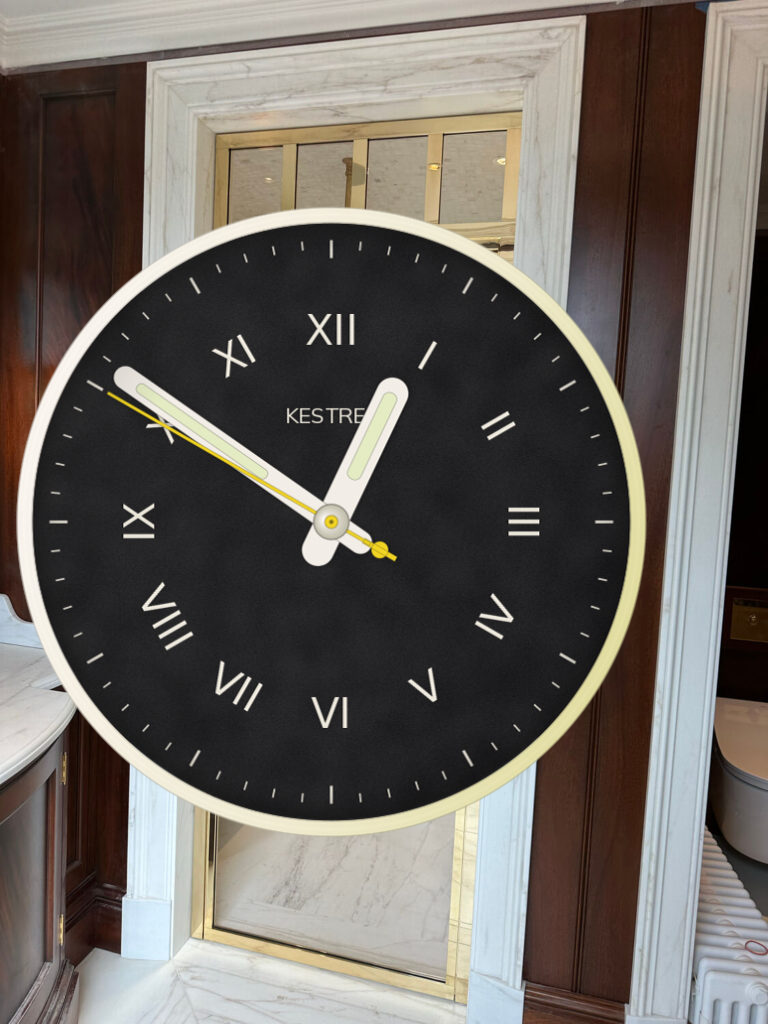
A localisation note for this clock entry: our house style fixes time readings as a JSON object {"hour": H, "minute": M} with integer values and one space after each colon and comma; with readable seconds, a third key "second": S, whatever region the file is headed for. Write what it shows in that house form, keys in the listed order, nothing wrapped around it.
{"hour": 12, "minute": 50, "second": 50}
